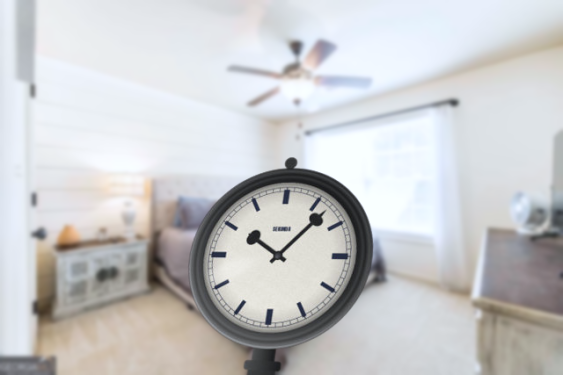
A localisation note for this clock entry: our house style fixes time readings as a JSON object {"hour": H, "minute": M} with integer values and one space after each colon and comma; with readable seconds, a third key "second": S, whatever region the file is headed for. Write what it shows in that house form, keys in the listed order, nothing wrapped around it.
{"hour": 10, "minute": 7}
